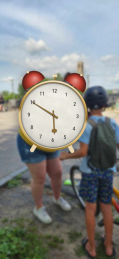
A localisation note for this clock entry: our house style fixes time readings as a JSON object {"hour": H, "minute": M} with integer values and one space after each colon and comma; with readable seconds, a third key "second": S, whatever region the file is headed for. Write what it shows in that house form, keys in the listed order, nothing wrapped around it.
{"hour": 5, "minute": 50}
